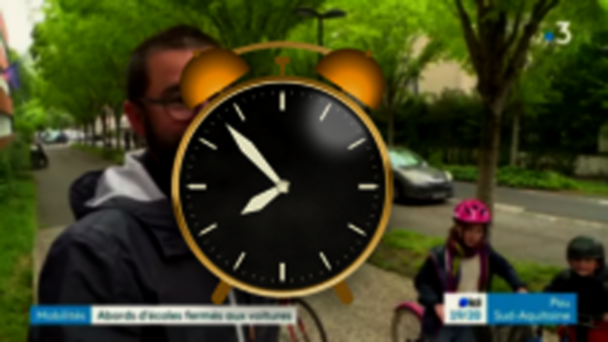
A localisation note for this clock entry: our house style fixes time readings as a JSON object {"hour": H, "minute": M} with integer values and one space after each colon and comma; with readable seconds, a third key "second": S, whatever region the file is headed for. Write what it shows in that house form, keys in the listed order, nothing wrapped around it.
{"hour": 7, "minute": 53}
